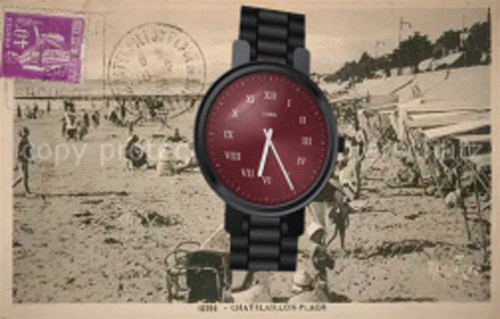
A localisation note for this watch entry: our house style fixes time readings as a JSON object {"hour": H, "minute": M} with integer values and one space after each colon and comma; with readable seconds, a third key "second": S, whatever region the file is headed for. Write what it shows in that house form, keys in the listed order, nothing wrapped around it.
{"hour": 6, "minute": 25}
